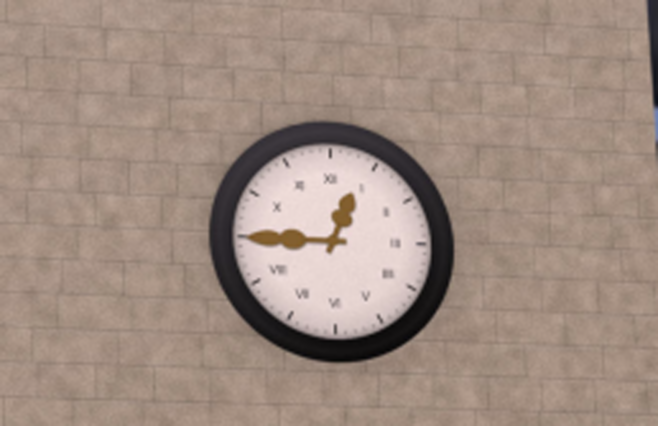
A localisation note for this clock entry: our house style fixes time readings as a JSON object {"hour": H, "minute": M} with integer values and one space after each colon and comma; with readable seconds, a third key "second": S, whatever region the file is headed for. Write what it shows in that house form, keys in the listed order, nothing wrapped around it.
{"hour": 12, "minute": 45}
